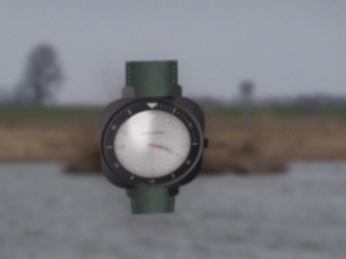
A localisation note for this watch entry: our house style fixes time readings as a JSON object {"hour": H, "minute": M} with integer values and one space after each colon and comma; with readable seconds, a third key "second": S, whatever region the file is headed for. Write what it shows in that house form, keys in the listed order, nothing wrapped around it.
{"hour": 3, "minute": 19}
